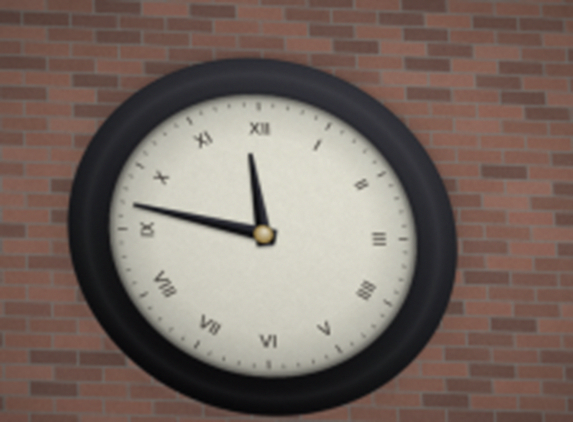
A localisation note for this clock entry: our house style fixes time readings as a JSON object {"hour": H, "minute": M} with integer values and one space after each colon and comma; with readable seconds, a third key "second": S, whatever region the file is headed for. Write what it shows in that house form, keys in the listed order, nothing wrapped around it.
{"hour": 11, "minute": 47}
